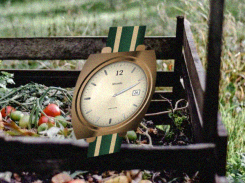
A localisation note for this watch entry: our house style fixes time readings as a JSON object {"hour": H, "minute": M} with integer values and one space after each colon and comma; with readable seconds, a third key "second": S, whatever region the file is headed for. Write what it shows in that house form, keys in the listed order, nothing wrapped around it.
{"hour": 2, "minute": 11}
